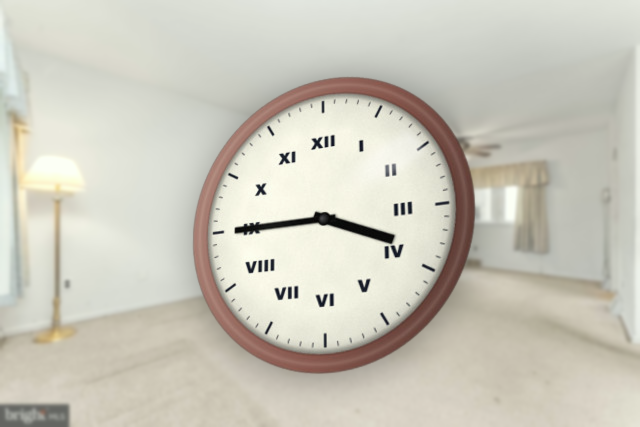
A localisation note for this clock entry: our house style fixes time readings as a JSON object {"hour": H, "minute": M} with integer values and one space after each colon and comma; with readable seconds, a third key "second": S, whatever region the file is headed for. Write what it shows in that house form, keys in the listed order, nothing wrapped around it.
{"hour": 3, "minute": 45}
